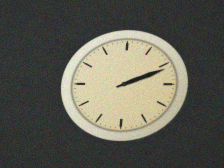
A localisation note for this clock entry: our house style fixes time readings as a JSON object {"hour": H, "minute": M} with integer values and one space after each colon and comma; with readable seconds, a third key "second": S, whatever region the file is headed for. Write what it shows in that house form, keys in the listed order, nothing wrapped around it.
{"hour": 2, "minute": 11}
